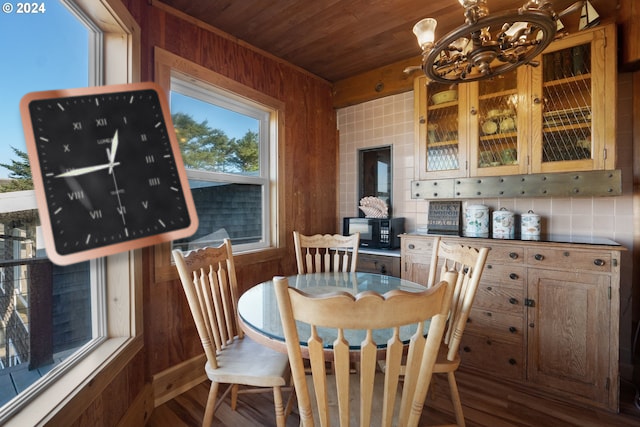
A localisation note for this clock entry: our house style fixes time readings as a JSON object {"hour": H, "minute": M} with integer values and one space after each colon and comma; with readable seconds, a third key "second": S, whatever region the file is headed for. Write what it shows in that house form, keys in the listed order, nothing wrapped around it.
{"hour": 12, "minute": 44, "second": 30}
